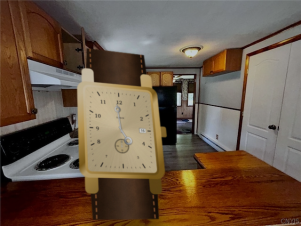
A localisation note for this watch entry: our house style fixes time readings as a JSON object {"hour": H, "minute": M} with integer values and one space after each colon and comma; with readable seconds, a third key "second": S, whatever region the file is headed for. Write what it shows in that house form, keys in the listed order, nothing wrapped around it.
{"hour": 4, "minute": 59}
